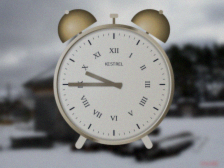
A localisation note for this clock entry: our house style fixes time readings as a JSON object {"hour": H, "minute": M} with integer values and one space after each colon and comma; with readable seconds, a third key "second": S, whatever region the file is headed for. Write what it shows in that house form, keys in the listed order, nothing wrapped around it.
{"hour": 9, "minute": 45}
